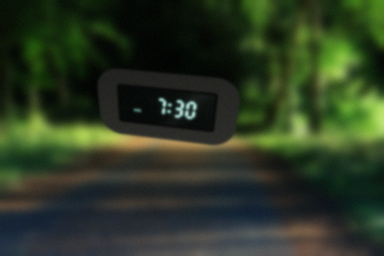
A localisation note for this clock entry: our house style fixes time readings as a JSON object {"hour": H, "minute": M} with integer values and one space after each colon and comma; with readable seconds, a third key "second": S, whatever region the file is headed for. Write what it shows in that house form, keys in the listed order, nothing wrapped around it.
{"hour": 7, "minute": 30}
